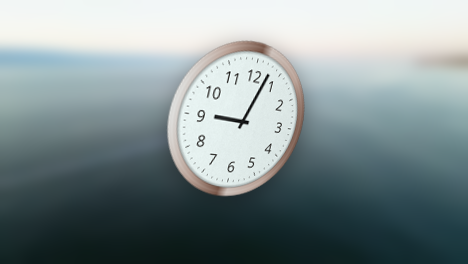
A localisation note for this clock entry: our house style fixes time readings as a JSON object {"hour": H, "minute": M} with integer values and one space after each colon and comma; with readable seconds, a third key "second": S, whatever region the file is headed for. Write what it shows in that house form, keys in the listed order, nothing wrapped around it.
{"hour": 9, "minute": 3}
